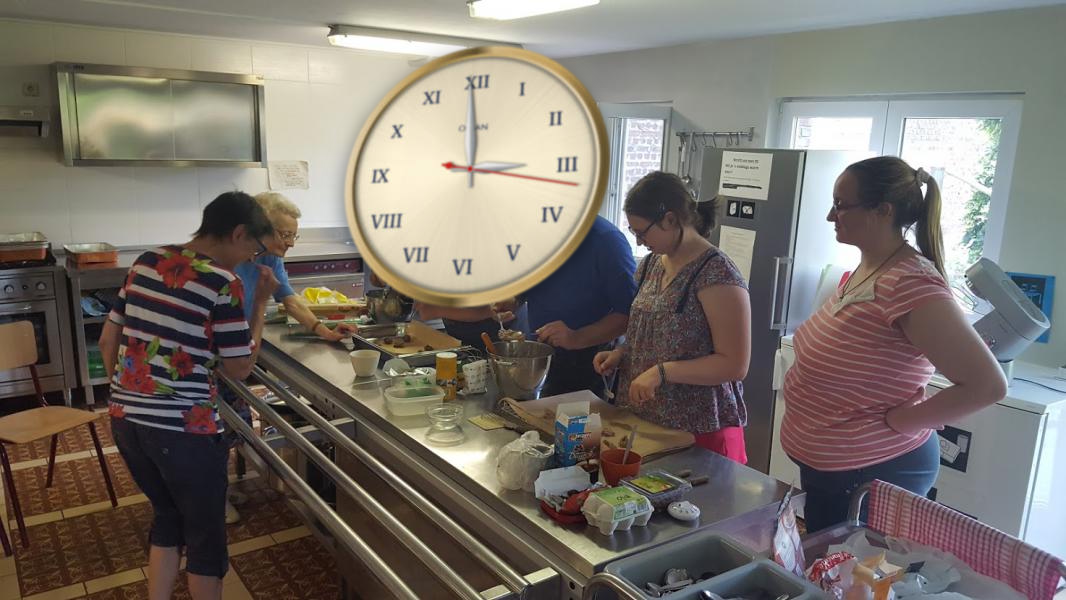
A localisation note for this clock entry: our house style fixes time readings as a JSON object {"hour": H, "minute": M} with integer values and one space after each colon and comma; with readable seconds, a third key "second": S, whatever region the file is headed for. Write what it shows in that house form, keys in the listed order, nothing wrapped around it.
{"hour": 2, "minute": 59, "second": 17}
